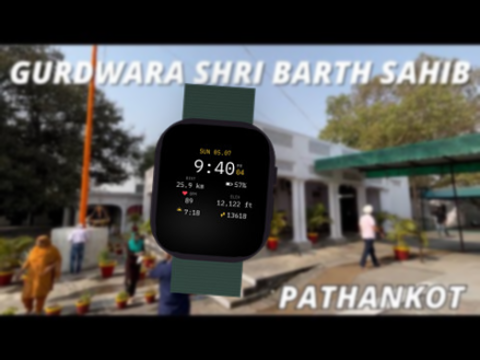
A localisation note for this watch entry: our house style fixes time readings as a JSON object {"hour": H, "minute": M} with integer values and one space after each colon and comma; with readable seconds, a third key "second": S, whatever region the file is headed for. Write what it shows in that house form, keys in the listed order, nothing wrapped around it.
{"hour": 9, "minute": 40}
